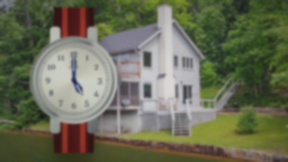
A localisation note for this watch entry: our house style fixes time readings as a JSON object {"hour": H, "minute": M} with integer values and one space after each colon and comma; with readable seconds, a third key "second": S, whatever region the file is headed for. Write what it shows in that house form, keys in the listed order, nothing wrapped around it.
{"hour": 5, "minute": 0}
